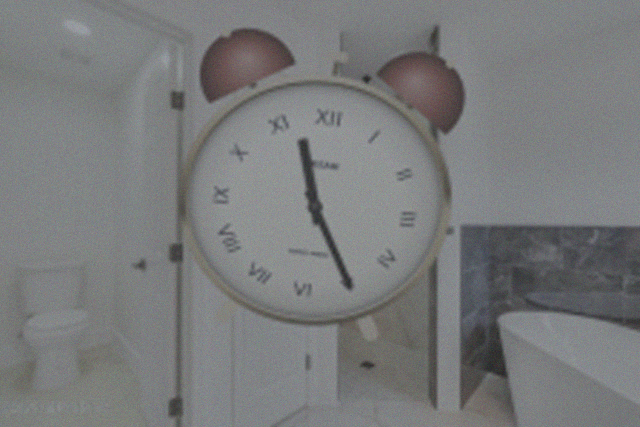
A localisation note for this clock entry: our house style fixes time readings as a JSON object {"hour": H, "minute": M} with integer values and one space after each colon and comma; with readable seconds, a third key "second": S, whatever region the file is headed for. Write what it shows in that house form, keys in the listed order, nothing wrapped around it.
{"hour": 11, "minute": 25}
